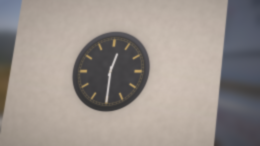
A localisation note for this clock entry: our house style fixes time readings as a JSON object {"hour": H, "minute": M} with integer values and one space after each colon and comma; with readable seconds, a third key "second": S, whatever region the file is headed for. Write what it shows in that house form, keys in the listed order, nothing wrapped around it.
{"hour": 12, "minute": 30}
